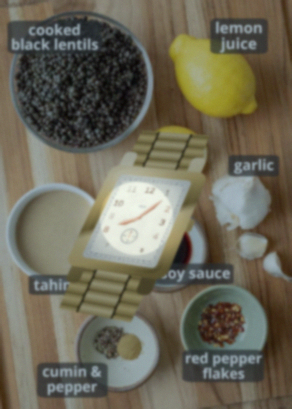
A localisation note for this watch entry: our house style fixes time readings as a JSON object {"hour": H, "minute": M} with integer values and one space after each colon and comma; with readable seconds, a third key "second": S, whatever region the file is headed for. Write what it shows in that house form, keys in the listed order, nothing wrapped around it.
{"hour": 8, "minute": 6}
